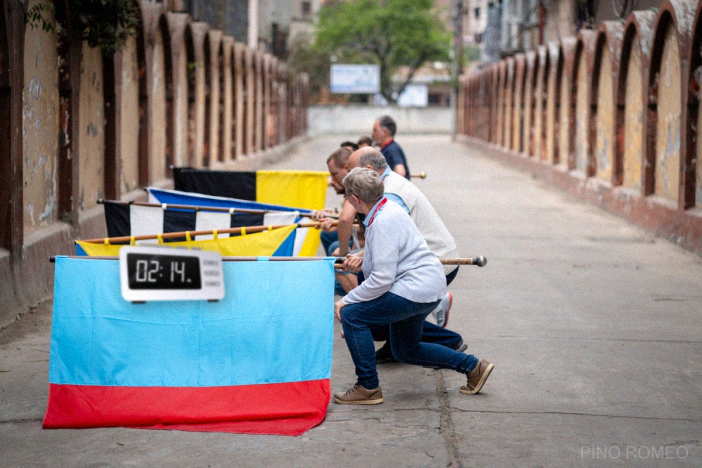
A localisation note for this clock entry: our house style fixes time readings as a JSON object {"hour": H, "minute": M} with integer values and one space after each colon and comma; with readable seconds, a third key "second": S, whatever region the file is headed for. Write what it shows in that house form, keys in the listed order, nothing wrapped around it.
{"hour": 2, "minute": 14}
